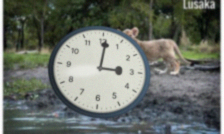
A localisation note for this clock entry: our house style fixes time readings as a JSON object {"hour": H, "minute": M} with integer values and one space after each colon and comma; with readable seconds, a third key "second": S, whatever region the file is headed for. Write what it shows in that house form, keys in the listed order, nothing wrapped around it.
{"hour": 3, "minute": 1}
